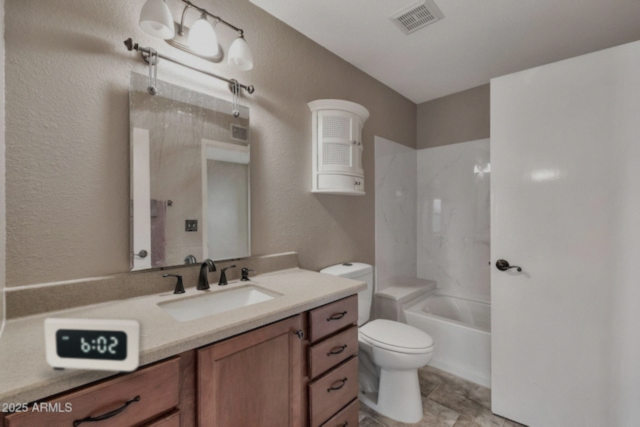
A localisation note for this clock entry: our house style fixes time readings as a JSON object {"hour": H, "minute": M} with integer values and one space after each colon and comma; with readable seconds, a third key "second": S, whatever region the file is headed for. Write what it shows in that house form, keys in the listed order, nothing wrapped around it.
{"hour": 6, "minute": 2}
